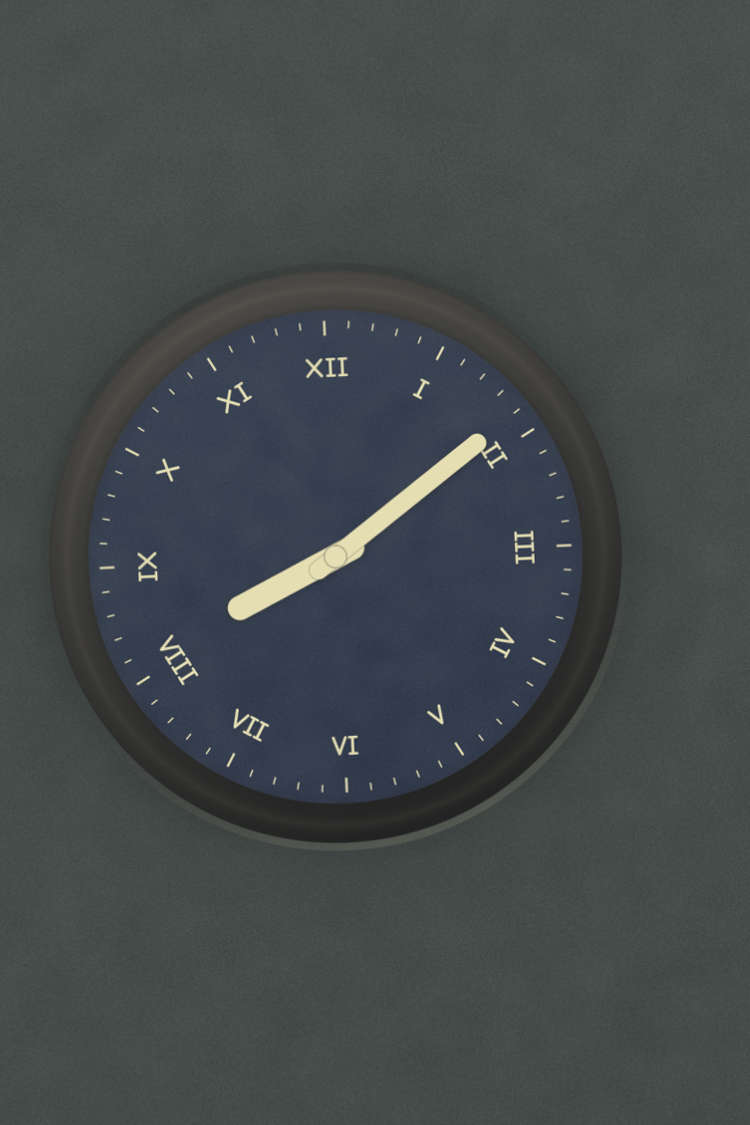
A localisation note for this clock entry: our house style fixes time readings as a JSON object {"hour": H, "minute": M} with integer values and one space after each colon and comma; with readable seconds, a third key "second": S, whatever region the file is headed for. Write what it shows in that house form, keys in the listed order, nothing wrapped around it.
{"hour": 8, "minute": 9}
